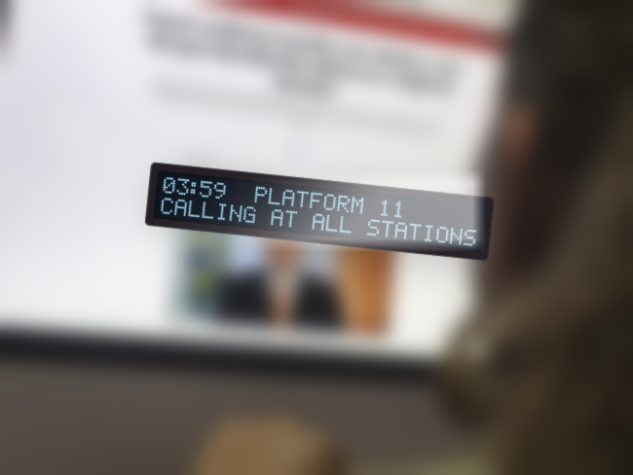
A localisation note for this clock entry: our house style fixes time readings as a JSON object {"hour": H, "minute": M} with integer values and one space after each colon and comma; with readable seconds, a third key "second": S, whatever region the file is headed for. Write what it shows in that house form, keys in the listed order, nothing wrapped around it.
{"hour": 3, "minute": 59}
